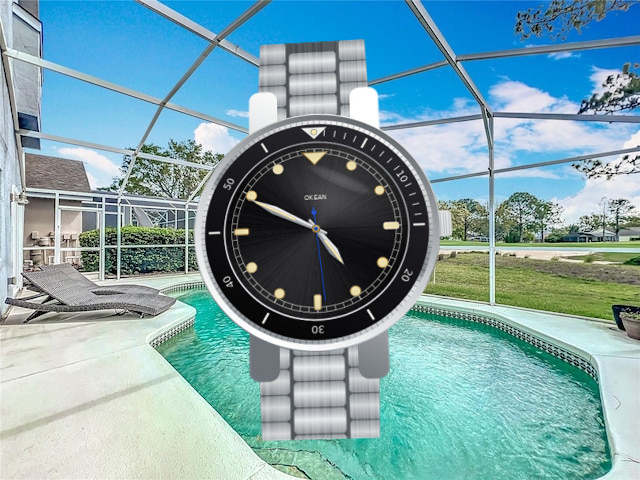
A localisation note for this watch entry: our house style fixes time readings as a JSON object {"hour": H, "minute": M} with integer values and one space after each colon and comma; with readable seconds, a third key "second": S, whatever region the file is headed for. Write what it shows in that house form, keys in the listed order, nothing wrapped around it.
{"hour": 4, "minute": 49, "second": 29}
